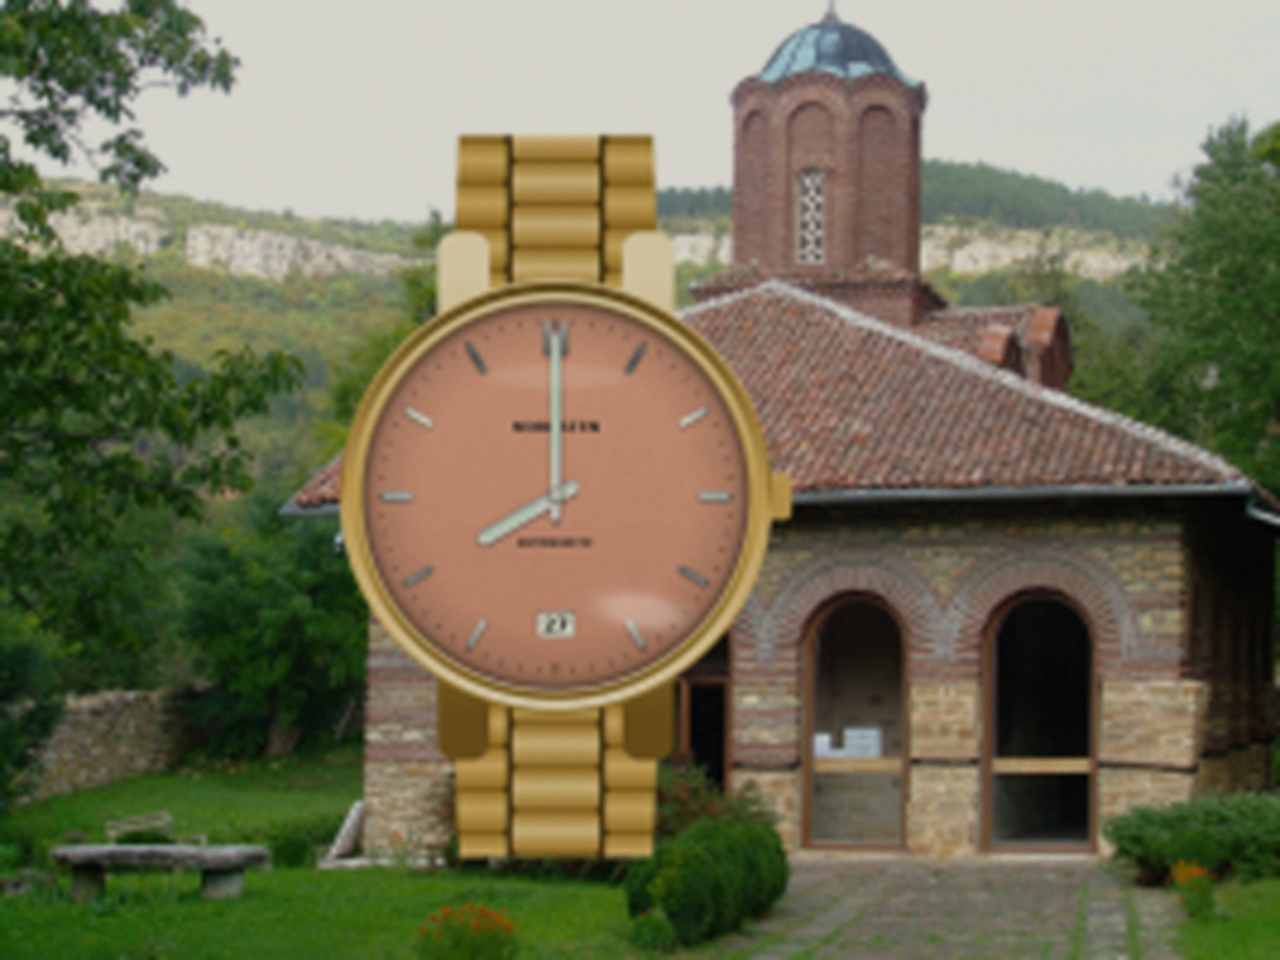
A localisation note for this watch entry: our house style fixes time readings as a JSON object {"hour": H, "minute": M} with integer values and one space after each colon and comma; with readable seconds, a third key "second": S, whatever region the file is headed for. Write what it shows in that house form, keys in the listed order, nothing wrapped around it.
{"hour": 8, "minute": 0}
